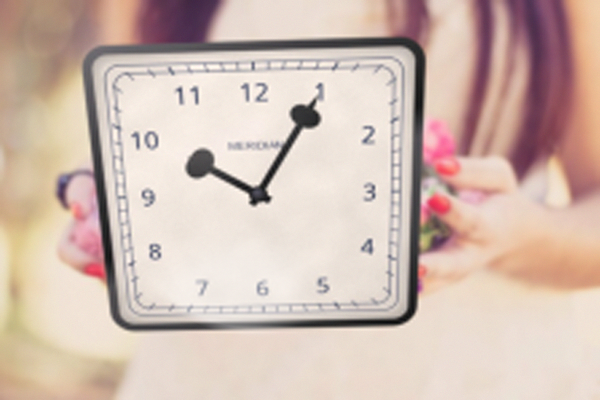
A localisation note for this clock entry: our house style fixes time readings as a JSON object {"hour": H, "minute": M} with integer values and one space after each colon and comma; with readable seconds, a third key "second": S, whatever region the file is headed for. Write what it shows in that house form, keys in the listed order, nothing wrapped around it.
{"hour": 10, "minute": 5}
